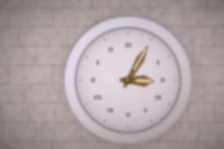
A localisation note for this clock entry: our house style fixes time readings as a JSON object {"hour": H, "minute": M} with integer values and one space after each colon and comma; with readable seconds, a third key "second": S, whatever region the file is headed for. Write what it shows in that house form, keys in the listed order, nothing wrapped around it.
{"hour": 3, "minute": 5}
